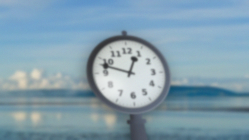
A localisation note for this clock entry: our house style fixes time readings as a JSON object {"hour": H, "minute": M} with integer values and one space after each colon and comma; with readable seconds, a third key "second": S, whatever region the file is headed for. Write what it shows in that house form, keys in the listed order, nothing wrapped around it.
{"hour": 12, "minute": 48}
